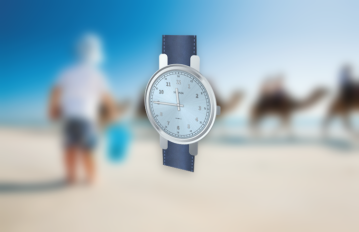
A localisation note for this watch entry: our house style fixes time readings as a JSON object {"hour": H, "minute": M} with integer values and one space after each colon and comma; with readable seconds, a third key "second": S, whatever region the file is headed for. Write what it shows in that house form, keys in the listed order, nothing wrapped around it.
{"hour": 11, "minute": 45}
